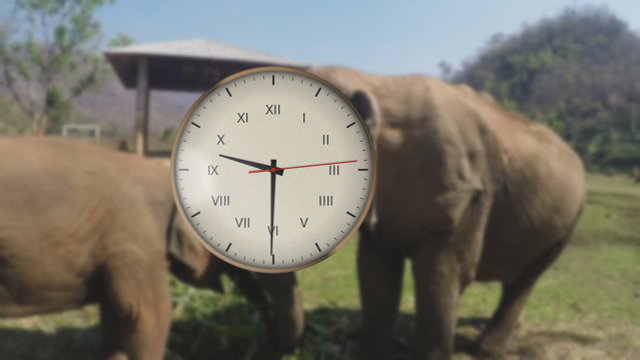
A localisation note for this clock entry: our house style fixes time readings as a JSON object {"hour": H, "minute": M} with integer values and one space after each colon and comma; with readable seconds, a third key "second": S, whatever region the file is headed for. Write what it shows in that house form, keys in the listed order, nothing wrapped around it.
{"hour": 9, "minute": 30, "second": 14}
